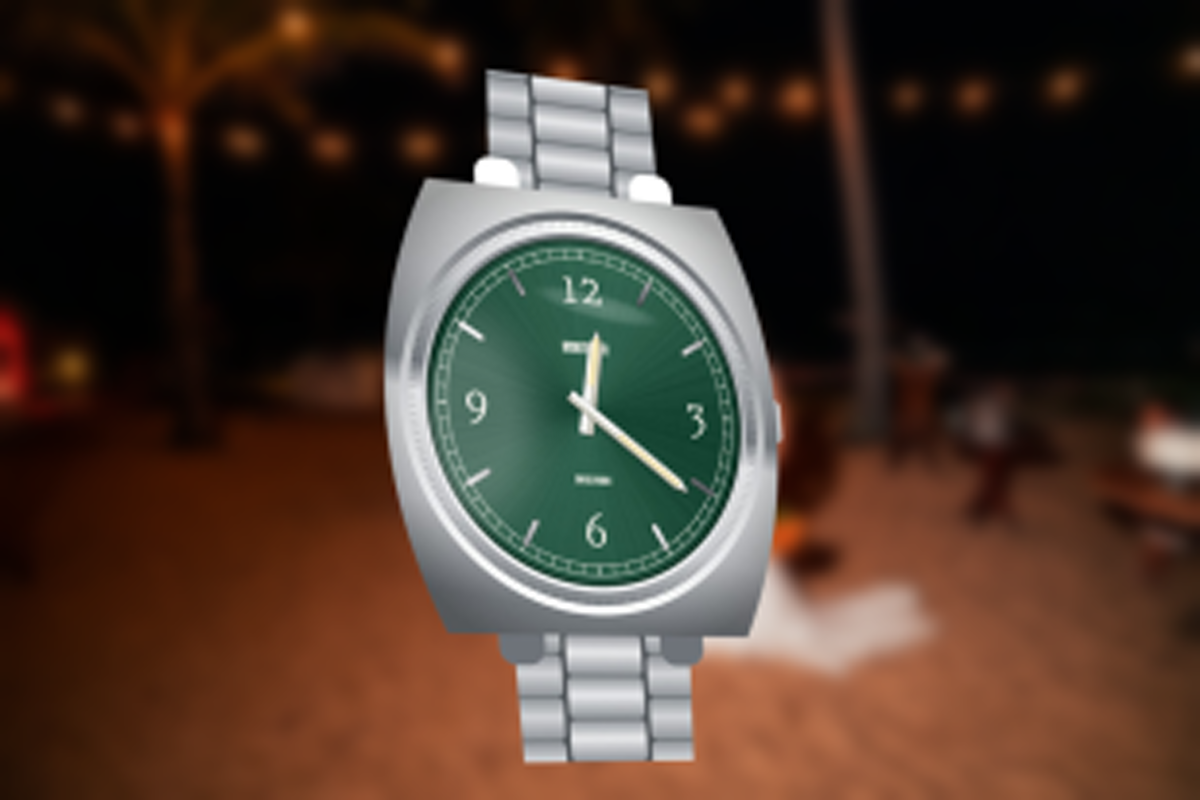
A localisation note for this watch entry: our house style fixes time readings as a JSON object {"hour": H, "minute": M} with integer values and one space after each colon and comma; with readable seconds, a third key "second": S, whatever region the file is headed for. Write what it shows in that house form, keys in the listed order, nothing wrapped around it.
{"hour": 12, "minute": 21}
